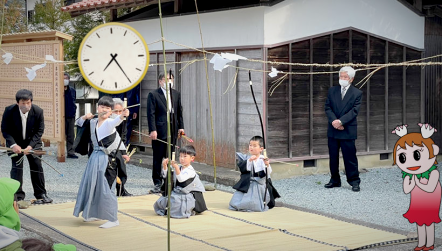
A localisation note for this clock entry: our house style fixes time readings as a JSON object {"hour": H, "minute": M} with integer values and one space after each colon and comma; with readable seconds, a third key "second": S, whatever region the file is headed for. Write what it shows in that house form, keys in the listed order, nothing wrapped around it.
{"hour": 7, "minute": 25}
